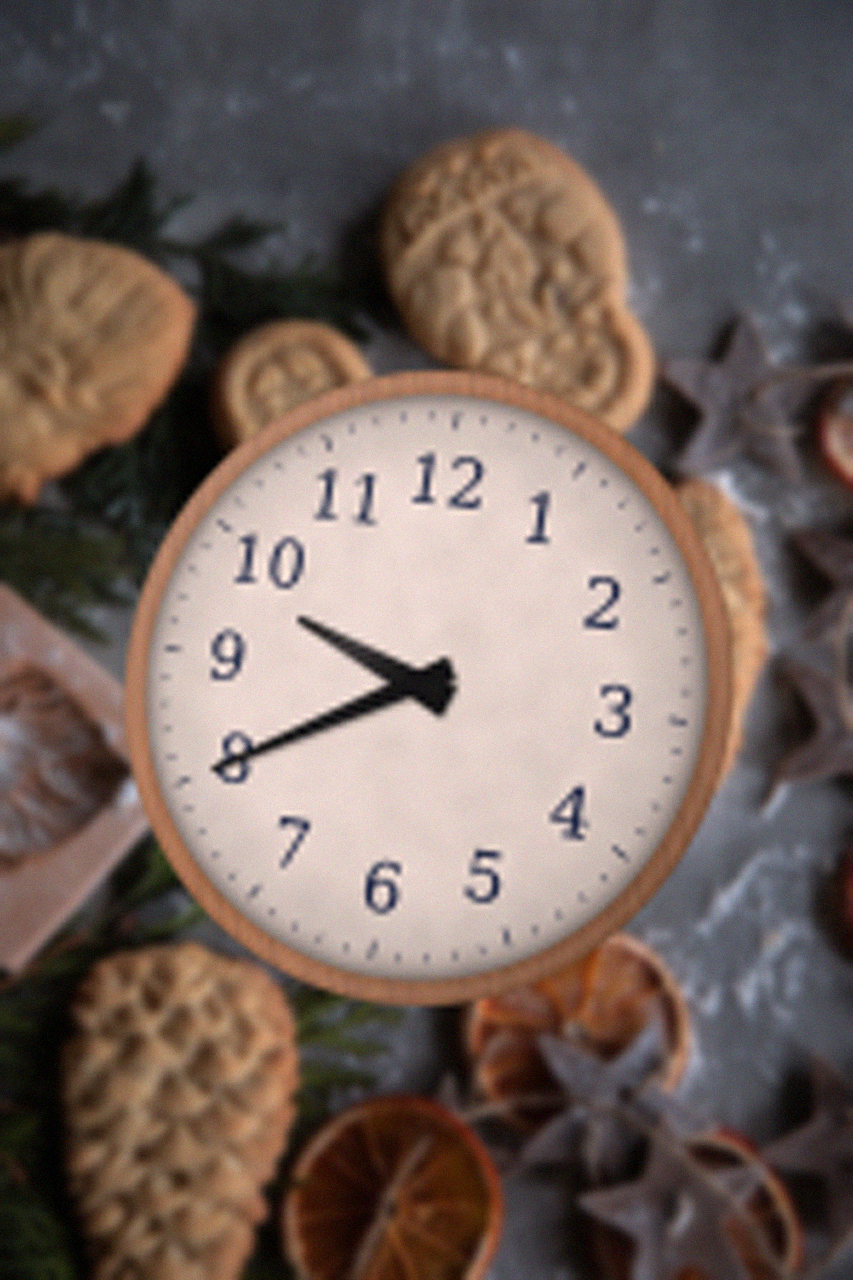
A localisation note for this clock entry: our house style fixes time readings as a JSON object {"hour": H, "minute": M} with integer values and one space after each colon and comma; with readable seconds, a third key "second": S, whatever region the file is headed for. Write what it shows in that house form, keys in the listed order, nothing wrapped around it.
{"hour": 9, "minute": 40}
